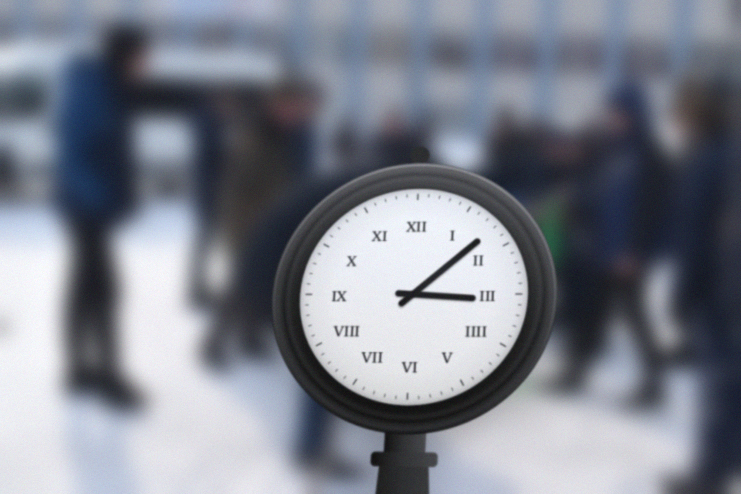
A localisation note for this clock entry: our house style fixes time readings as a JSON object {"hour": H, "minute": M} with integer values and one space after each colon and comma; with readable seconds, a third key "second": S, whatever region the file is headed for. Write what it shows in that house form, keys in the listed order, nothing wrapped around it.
{"hour": 3, "minute": 8}
